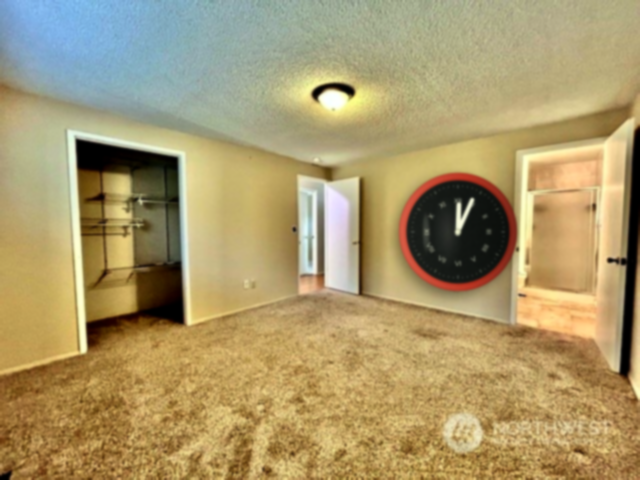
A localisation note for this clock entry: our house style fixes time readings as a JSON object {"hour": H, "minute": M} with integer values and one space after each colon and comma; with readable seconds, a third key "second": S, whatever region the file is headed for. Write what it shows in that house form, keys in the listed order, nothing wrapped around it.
{"hour": 12, "minute": 4}
